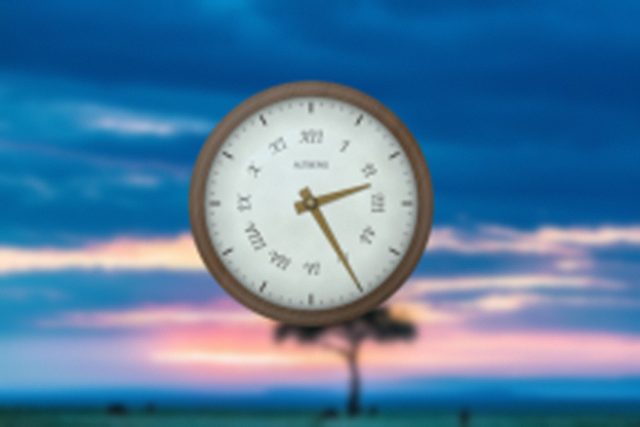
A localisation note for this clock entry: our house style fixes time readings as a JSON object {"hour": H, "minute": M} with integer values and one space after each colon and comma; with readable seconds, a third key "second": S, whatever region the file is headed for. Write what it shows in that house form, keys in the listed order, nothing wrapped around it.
{"hour": 2, "minute": 25}
